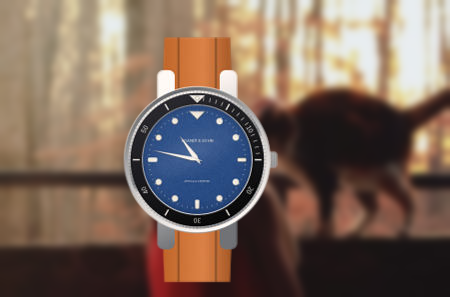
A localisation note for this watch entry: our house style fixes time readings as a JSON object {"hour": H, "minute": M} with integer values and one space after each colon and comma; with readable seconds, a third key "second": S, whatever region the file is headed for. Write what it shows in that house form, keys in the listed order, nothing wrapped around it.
{"hour": 10, "minute": 47}
